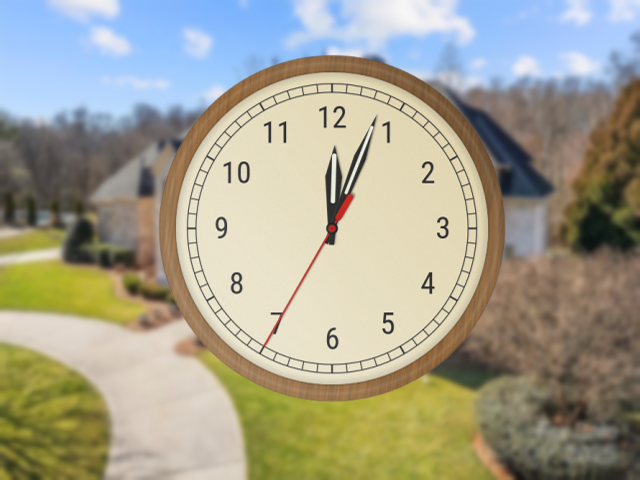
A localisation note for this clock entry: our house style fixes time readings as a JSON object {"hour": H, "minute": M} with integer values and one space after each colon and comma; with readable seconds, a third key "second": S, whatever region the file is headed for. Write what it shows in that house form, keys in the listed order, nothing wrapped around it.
{"hour": 12, "minute": 3, "second": 35}
